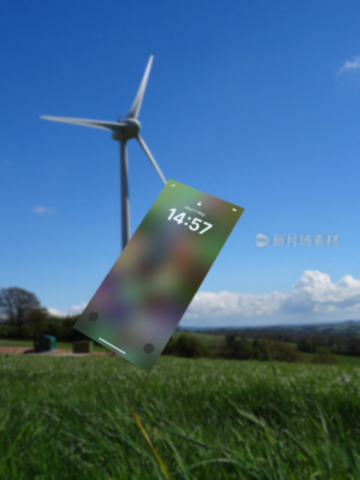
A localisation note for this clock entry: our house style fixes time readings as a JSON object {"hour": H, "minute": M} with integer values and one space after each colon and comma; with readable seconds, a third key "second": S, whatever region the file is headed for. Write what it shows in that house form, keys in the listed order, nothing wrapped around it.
{"hour": 14, "minute": 57}
